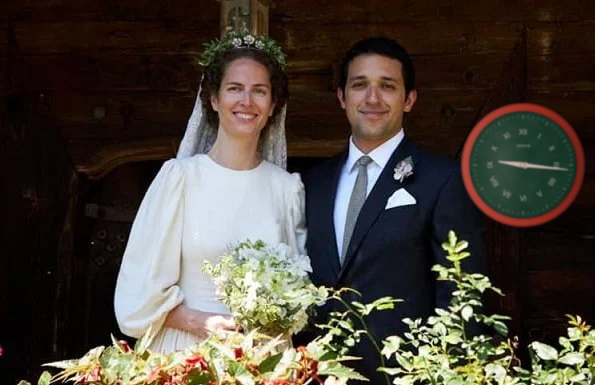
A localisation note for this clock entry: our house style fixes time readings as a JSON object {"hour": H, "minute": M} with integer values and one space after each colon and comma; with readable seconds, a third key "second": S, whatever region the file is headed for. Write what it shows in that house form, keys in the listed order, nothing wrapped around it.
{"hour": 9, "minute": 16}
